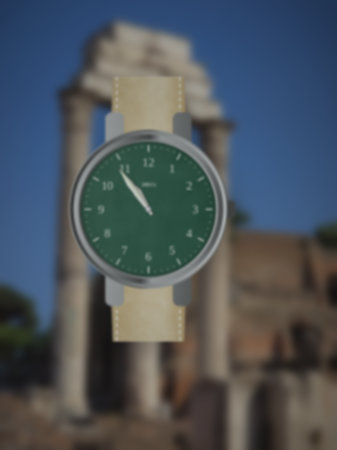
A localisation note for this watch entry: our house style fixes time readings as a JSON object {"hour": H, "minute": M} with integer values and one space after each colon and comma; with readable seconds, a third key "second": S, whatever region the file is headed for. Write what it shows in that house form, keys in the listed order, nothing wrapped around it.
{"hour": 10, "minute": 54}
